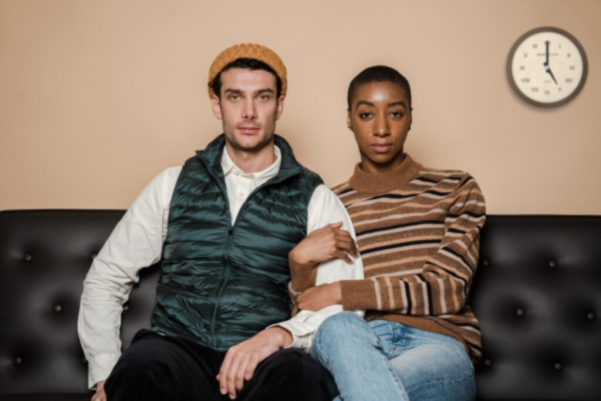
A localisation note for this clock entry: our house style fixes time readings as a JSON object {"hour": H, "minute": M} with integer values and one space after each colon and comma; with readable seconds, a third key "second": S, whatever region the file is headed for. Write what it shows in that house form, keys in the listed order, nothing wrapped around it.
{"hour": 5, "minute": 0}
